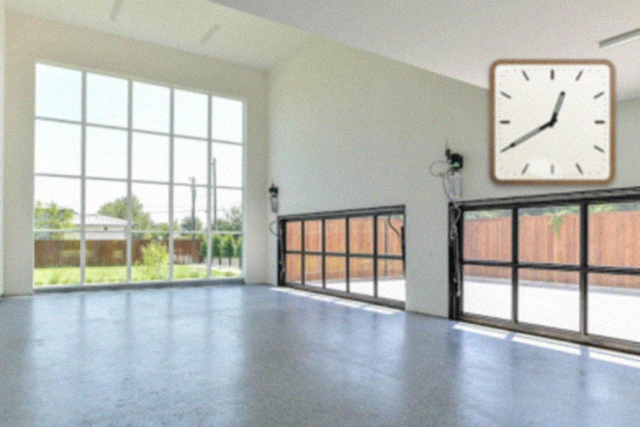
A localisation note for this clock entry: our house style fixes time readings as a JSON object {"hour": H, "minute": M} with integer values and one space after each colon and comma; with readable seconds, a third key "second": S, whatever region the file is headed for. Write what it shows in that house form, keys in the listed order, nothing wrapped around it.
{"hour": 12, "minute": 40}
